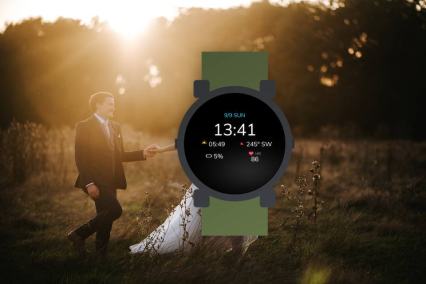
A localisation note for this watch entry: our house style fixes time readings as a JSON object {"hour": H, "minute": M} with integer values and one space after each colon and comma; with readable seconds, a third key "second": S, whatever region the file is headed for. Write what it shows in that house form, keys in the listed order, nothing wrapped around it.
{"hour": 13, "minute": 41}
